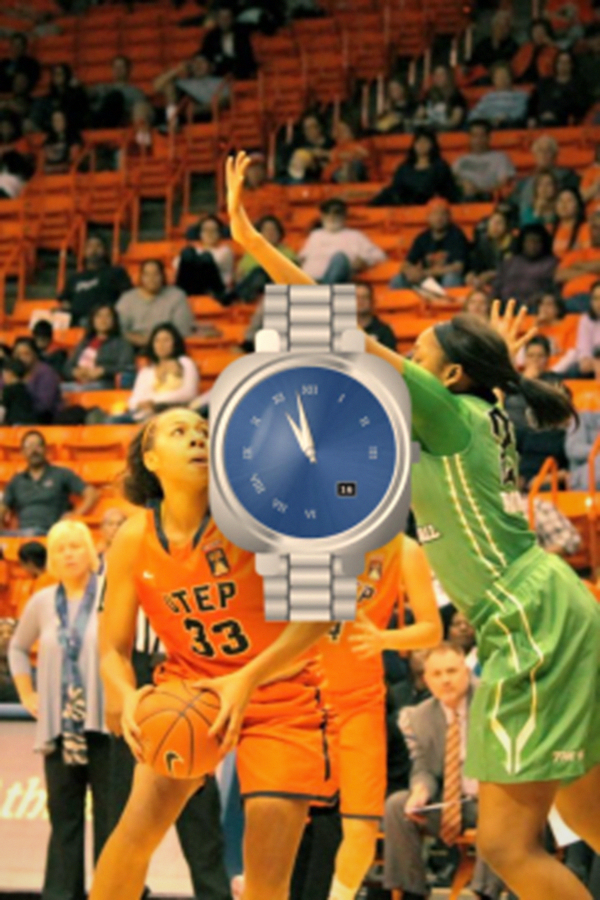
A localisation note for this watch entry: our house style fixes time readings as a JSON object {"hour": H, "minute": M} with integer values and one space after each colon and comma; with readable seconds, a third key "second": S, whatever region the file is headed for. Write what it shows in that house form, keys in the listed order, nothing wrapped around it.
{"hour": 10, "minute": 58}
